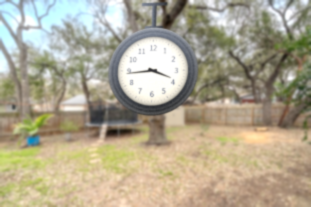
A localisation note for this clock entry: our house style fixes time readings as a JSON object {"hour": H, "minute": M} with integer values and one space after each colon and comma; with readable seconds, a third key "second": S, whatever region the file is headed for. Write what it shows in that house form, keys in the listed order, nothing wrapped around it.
{"hour": 3, "minute": 44}
